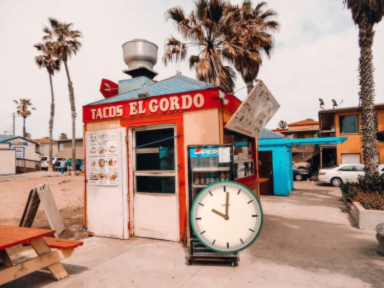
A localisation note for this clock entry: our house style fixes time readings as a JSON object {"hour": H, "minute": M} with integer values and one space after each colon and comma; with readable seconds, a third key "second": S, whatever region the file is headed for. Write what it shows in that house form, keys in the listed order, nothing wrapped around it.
{"hour": 10, "minute": 1}
